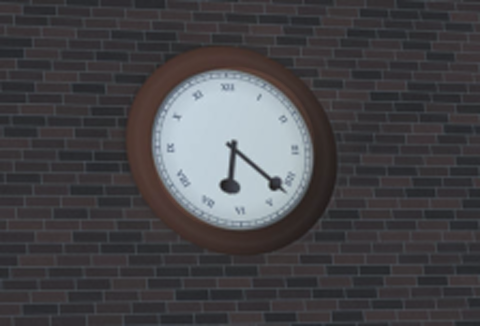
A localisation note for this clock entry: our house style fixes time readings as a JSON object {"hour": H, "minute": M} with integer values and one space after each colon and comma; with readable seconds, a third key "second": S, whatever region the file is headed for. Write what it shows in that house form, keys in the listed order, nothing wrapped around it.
{"hour": 6, "minute": 22}
